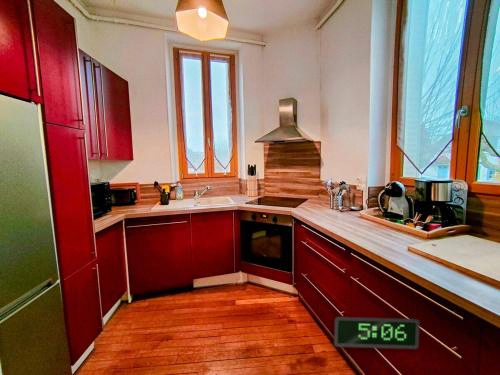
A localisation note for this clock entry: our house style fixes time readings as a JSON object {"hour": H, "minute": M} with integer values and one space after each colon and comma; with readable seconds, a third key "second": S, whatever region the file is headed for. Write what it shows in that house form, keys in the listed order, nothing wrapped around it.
{"hour": 5, "minute": 6}
